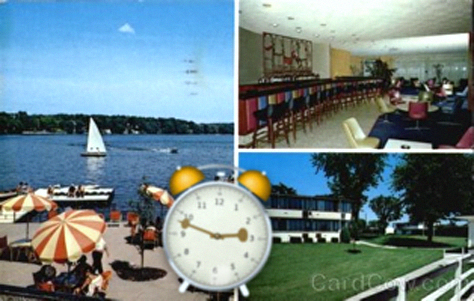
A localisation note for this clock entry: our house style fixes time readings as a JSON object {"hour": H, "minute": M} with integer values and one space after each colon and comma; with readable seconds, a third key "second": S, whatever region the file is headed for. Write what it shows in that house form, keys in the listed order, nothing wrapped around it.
{"hour": 2, "minute": 48}
